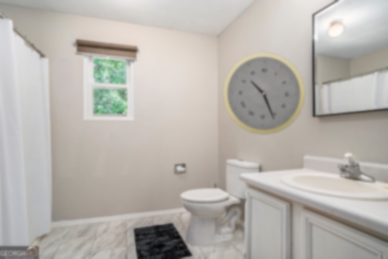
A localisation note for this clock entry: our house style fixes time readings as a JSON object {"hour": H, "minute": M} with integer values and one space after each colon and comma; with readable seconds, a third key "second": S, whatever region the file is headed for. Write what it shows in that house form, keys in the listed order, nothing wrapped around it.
{"hour": 10, "minute": 26}
